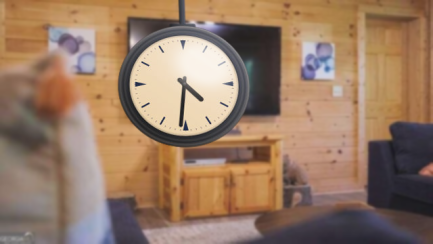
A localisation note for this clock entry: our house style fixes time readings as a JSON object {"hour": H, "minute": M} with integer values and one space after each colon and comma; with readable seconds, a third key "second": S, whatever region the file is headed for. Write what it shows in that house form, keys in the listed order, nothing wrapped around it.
{"hour": 4, "minute": 31}
